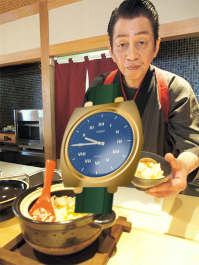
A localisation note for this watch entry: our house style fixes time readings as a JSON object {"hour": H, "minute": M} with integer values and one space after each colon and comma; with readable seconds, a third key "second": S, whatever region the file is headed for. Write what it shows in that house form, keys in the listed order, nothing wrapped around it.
{"hour": 9, "minute": 45}
